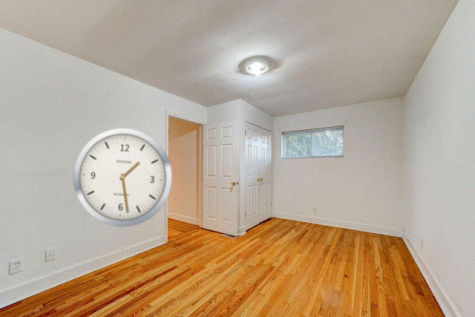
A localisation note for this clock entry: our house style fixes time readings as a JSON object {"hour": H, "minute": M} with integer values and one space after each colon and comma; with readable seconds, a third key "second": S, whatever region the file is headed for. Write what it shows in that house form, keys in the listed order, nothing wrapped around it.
{"hour": 1, "minute": 28}
